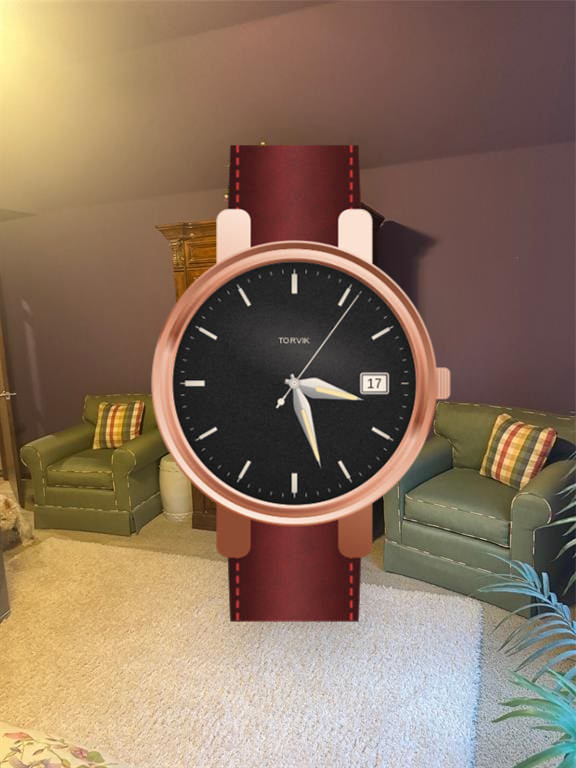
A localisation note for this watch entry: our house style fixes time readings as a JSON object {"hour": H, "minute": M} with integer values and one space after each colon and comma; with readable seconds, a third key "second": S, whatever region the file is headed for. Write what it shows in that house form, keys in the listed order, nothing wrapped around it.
{"hour": 3, "minute": 27, "second": 6}
